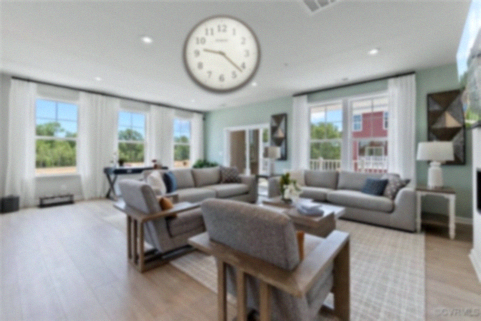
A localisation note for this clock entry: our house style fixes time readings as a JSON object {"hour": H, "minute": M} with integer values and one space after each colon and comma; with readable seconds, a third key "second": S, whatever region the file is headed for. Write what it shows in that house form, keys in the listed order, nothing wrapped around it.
{"hour": 9, "minute": 22}
